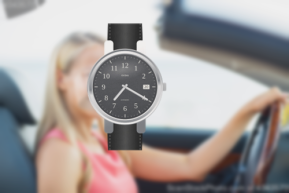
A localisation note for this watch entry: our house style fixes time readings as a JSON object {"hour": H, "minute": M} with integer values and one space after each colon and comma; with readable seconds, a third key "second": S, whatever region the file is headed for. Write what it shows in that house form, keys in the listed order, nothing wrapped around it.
{"hour": 7, "minute": 20}
